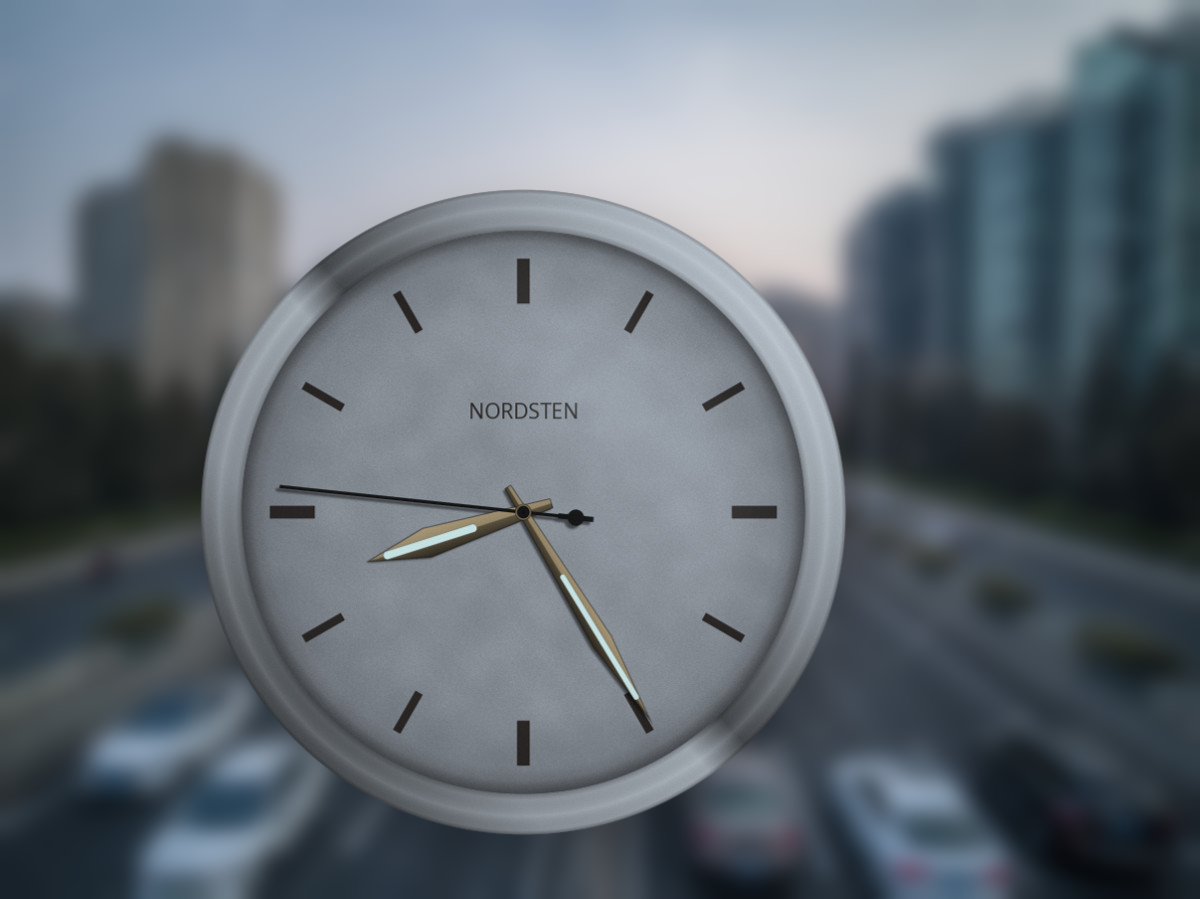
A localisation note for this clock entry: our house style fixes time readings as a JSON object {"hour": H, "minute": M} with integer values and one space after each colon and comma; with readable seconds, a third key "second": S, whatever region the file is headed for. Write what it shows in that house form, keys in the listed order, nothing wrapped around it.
{"hour": 8, "minute": 24, "second": 46}
